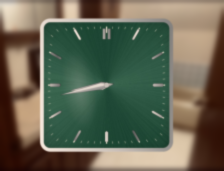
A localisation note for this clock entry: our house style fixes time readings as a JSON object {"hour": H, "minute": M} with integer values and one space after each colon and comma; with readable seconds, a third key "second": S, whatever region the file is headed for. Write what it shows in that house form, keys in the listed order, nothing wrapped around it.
{"hour": 8, "minute": 43}
